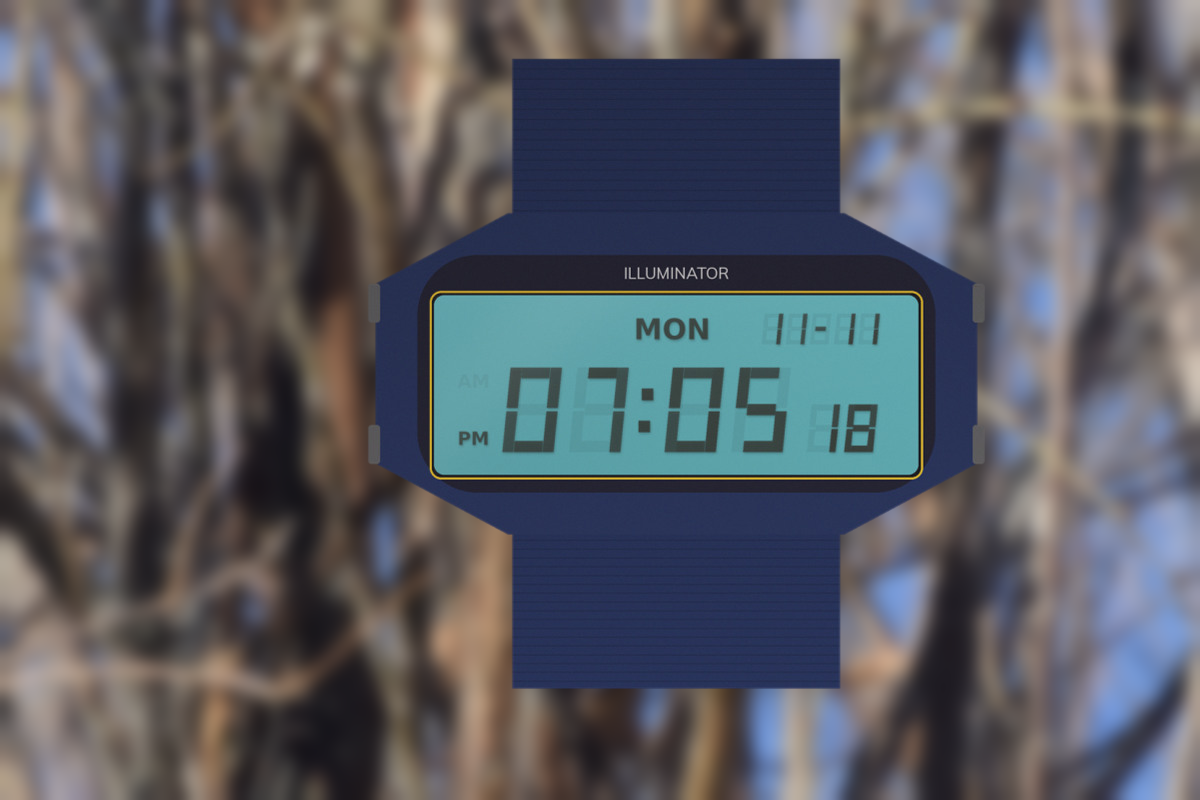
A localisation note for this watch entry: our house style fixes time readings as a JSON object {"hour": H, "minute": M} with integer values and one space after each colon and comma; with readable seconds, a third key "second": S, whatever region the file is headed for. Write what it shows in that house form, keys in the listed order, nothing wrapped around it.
{"hour": 7, "minute": 5, "second": 18}
